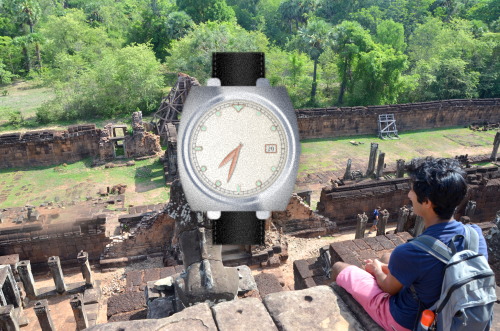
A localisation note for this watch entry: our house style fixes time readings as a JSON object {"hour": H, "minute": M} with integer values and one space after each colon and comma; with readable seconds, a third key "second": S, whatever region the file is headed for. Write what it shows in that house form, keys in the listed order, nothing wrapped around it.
{"hour": 7, "minute": 33}
